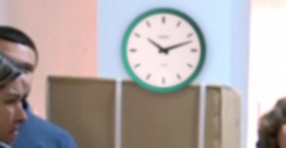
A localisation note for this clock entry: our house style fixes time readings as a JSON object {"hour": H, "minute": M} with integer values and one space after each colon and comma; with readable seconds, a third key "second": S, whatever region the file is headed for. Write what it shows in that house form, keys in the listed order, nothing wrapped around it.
{"hour": 10, "minute": 12}
